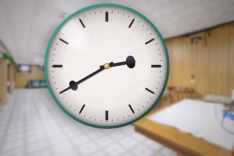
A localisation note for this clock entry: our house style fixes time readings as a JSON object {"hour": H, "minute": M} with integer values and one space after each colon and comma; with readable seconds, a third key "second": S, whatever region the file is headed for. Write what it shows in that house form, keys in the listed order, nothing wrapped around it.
{"hour": 2, "minute": 40}
